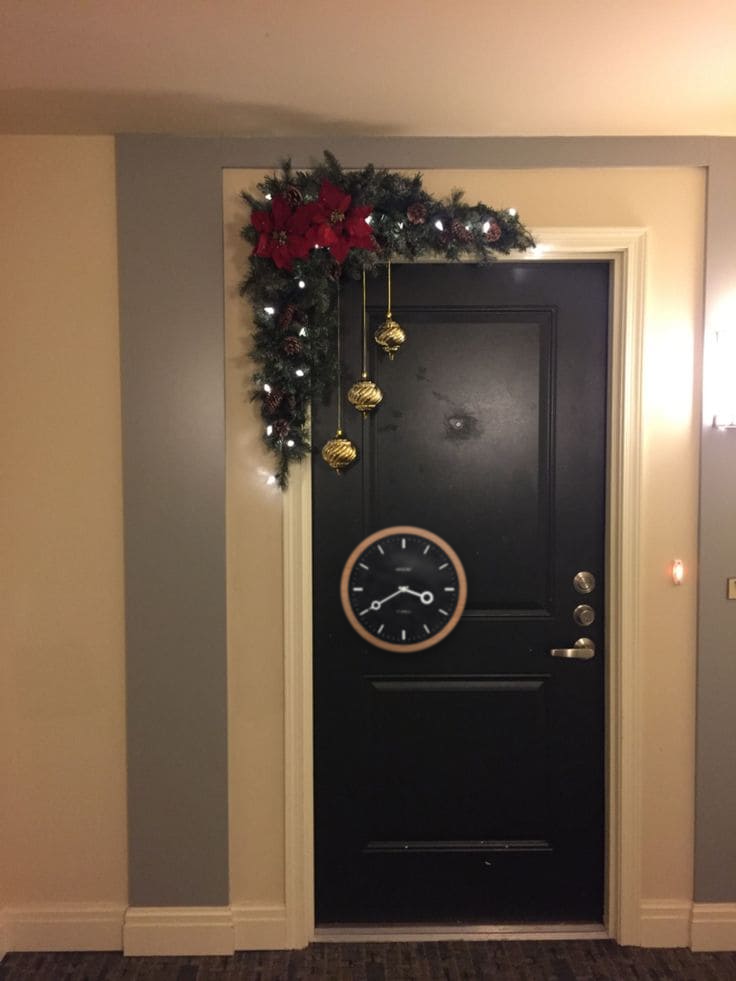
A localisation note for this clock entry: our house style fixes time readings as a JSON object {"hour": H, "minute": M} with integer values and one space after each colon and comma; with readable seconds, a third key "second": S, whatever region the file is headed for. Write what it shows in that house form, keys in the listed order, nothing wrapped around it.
{"hour": 3, "minute": 40}
